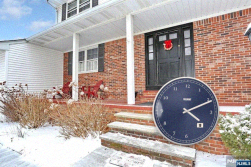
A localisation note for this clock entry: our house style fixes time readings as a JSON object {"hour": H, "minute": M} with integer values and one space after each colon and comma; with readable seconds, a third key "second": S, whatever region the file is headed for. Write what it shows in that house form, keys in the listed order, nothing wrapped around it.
{"hour": 4, "minute": 11}
